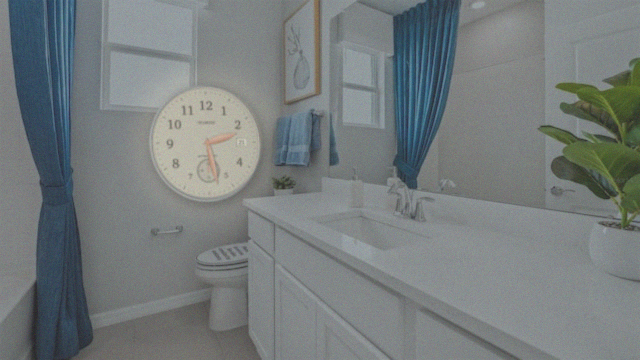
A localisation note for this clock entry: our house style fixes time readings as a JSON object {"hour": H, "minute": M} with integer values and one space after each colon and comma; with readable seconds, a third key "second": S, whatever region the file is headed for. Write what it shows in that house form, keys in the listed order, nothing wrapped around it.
{"hour": 2, "minute": 28}
